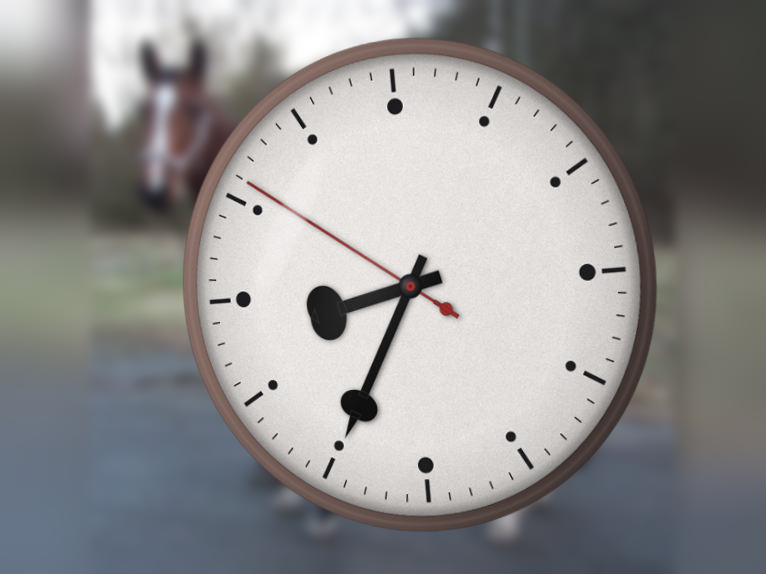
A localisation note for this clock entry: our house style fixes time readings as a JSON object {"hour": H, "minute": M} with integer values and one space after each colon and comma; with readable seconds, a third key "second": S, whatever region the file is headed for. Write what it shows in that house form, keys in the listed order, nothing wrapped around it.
{"hour": 8, "minute": 34, "second": 51}
